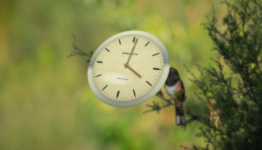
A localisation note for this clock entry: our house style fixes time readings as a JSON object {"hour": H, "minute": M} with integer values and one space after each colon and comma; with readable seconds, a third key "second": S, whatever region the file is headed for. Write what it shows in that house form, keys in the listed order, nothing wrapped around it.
{"hour": 4, "minute": 1}
